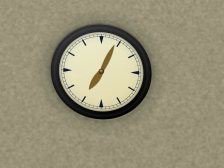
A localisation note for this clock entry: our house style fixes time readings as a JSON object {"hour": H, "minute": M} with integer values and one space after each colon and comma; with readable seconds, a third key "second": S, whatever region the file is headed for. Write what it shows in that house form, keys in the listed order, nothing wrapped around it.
{"hour": 7, "minute": 4}
